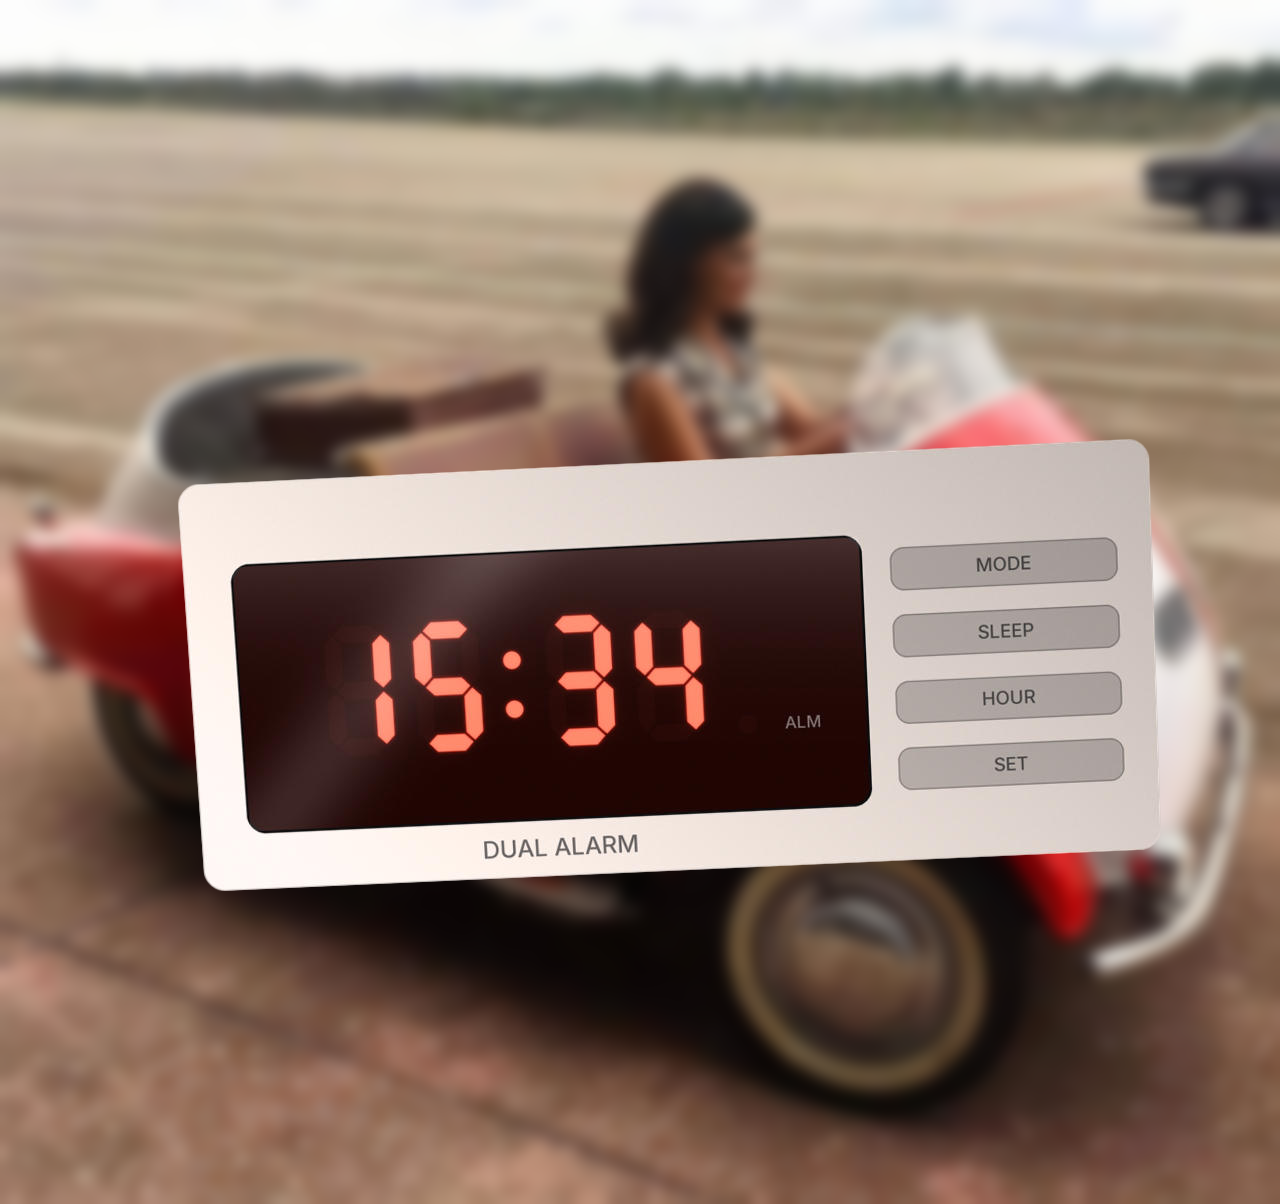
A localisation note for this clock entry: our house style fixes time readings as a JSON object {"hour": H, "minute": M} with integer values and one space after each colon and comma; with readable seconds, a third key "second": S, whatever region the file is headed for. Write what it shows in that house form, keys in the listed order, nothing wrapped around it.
{"hour": 15, "minute": 34}
